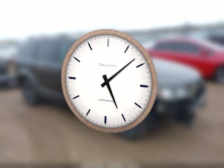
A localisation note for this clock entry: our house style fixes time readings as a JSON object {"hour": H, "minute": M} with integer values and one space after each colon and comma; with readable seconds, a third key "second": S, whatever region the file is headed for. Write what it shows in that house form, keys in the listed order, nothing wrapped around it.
{"hour": 5, "minute": 8}
